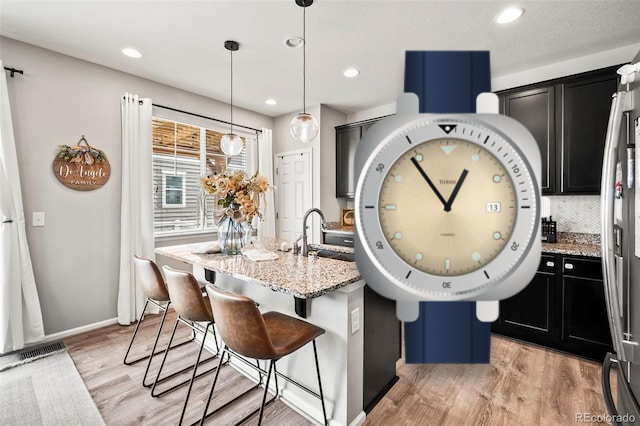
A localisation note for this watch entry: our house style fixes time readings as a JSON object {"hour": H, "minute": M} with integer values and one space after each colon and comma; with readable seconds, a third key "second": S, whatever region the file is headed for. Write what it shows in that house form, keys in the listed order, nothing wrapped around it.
{"hour": 12, "minute": 54}
